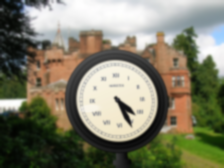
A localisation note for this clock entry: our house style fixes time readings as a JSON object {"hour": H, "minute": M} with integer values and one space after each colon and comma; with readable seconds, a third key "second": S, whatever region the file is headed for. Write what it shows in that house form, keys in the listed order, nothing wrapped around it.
{"hour": 4, "minute": 26}
